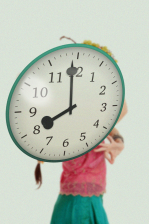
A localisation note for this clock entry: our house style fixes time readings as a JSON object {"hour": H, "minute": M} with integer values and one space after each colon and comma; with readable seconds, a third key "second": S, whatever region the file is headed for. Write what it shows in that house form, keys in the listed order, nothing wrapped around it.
{"hour": 7, "minute": 59}
